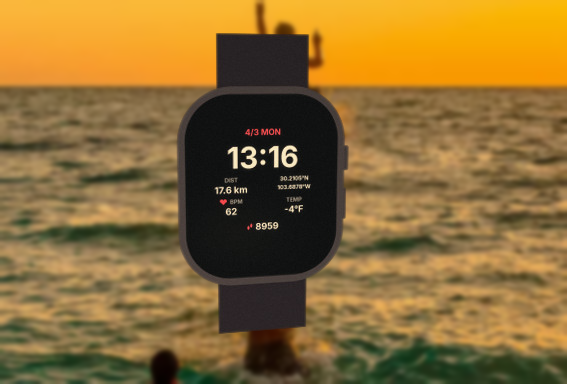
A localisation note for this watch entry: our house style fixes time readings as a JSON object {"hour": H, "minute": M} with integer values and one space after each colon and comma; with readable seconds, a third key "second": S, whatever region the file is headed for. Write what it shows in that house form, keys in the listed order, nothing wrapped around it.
{"hour": 13, "minute": 16}
